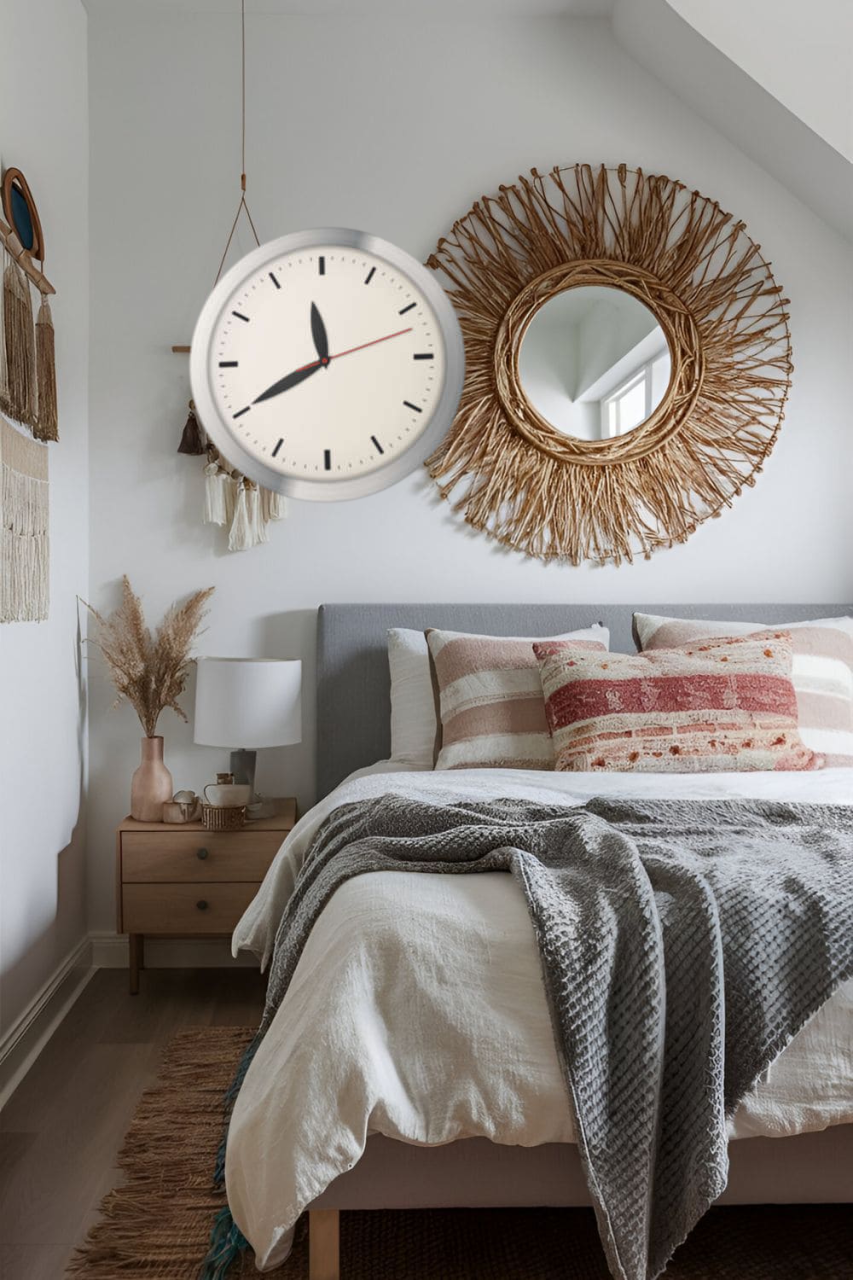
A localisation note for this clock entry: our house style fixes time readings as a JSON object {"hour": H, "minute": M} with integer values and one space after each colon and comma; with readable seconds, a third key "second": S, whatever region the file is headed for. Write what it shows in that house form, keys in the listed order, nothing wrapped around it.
{"hour": 11, "minute": 40, "second": 12}
